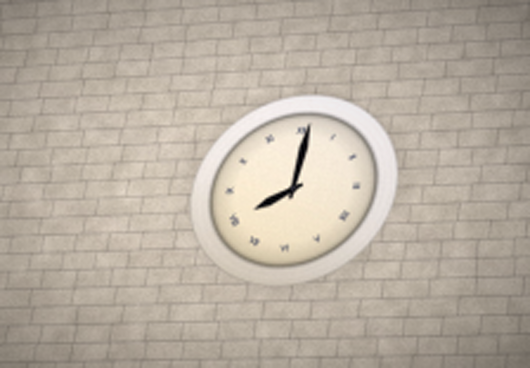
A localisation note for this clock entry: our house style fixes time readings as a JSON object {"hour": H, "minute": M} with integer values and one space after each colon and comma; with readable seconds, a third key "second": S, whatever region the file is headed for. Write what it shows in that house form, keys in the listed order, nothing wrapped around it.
{"hour": 8, "minute": 1}
